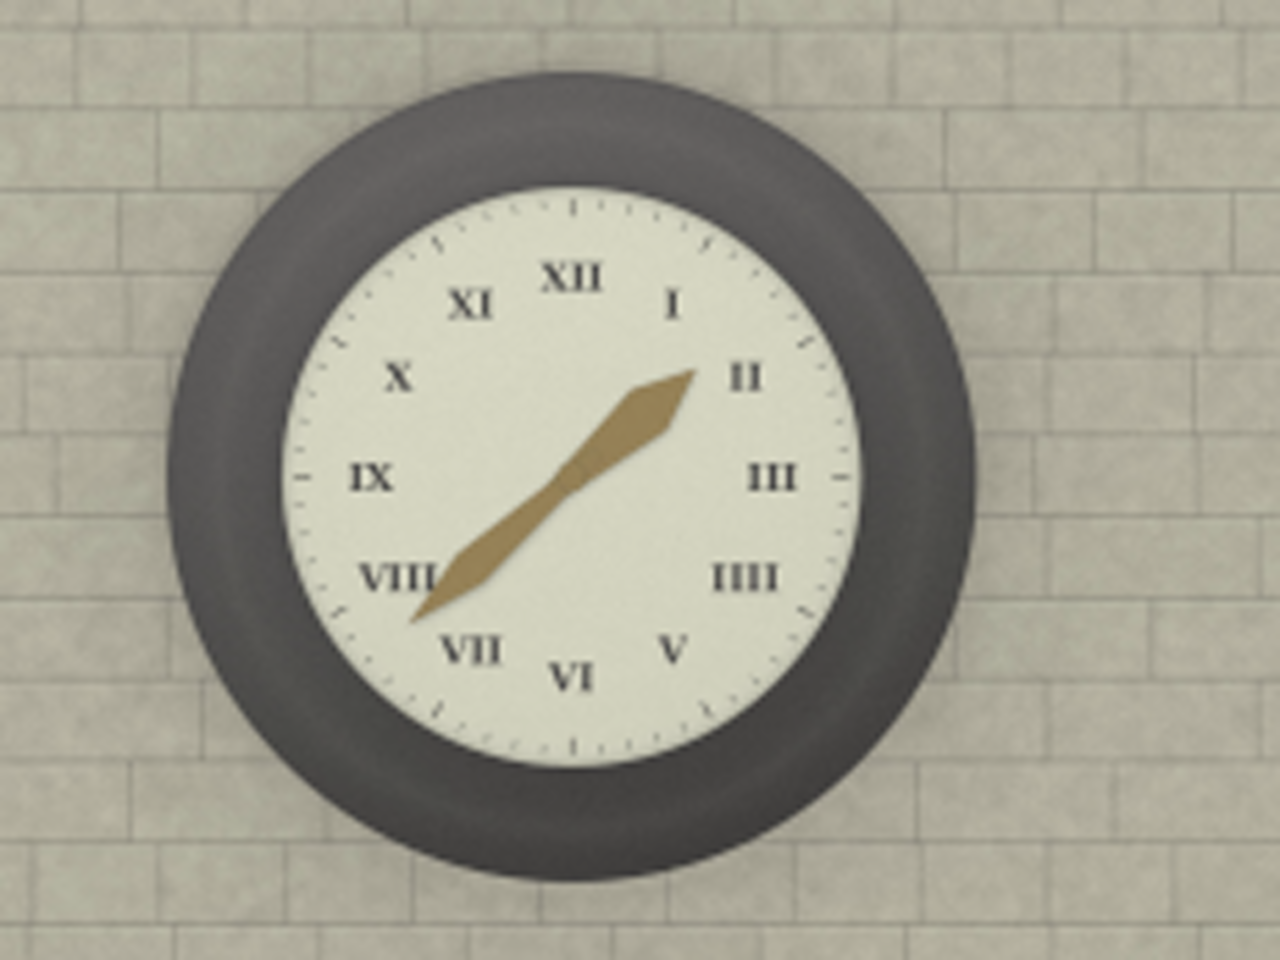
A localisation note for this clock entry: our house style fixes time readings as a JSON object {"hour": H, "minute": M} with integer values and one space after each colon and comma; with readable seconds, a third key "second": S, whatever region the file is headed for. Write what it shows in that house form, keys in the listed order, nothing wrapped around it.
{"hour": 1, "minute": 38}
